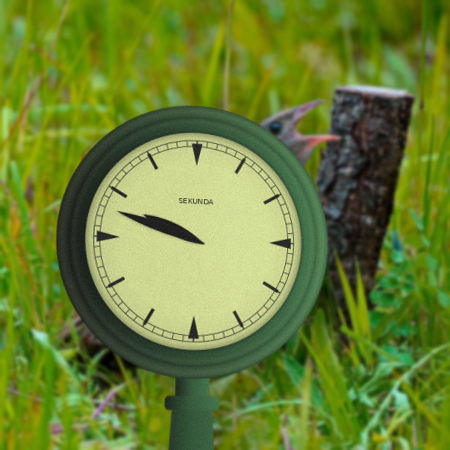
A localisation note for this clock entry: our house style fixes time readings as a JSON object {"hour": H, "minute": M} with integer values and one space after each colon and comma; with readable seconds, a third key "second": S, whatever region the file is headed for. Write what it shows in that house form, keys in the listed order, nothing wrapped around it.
{"hour": 9, "minute": 48}
